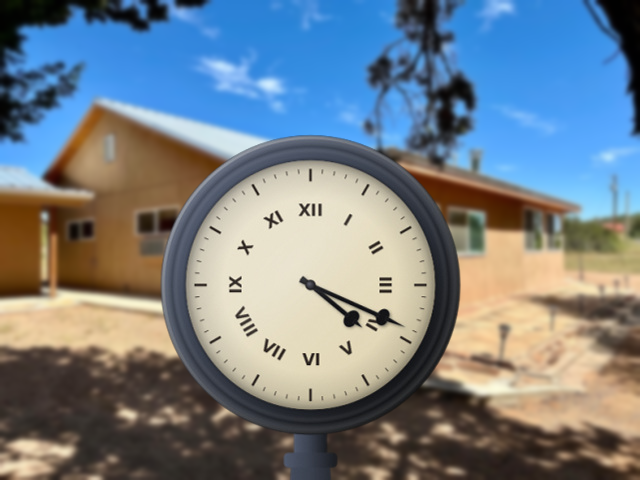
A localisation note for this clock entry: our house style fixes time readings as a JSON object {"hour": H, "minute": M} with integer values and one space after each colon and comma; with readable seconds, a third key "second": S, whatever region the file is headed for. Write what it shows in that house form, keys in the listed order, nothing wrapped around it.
{"hour": 4, "minute": 19}
